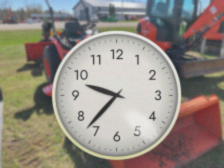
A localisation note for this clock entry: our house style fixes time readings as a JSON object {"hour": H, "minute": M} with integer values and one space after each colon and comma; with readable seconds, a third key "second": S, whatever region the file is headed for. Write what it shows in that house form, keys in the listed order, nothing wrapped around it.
{"hour": 9, "minute": 37}
